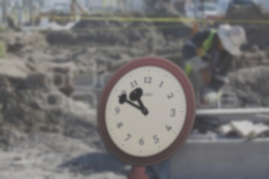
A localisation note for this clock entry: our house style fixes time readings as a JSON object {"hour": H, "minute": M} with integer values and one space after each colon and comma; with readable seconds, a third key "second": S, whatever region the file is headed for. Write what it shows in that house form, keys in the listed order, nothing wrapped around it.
{"hour": 10, "minute": 49}
